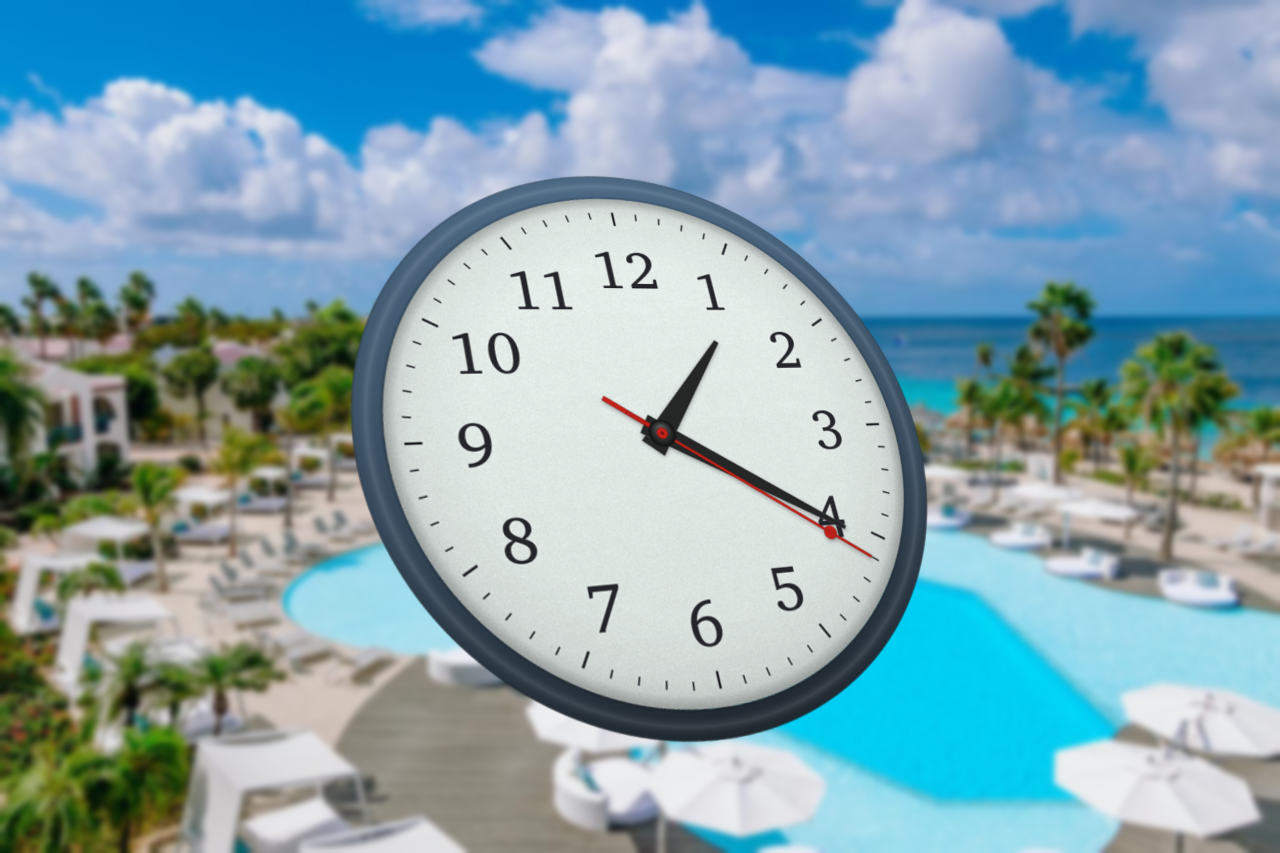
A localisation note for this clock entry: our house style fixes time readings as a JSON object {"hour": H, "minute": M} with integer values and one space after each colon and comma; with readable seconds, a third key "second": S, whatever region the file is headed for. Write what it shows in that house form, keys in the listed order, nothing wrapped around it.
{"hour": 1, "minute": 20, "second": 21}
